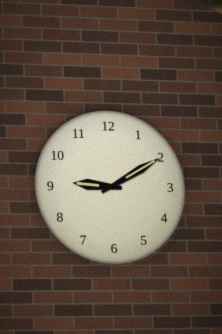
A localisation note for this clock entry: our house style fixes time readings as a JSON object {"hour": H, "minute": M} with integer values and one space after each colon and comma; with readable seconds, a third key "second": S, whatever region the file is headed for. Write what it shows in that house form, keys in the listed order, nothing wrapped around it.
{"hour": 9, "minute": 10}
